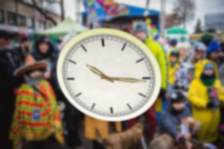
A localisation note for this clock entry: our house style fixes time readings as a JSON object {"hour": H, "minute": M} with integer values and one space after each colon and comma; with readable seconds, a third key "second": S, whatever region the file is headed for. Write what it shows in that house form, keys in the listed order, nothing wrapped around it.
{"hour": 10, "minute": 16}
